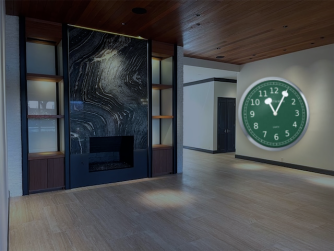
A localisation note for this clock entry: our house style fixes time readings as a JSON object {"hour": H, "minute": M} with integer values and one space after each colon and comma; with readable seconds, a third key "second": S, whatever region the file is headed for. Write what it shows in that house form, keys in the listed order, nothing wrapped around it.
{"hour": 11, "minute": 5}
